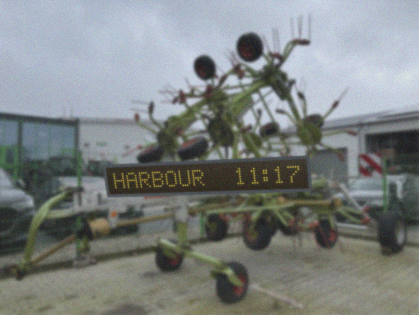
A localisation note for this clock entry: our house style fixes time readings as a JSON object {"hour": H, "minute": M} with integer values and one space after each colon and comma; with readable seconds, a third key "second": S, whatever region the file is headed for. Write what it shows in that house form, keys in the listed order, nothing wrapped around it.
{"hour": 11, "minute": 17}
